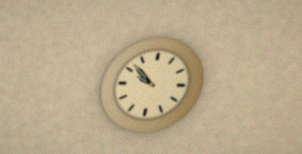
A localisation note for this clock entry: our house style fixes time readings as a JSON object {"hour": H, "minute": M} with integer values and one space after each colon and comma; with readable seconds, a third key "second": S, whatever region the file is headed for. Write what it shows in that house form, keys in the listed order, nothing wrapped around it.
{"hour": 9, "minute": 52}
